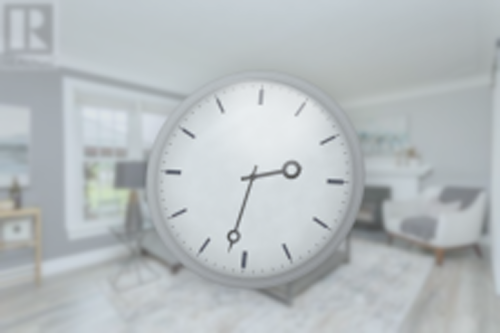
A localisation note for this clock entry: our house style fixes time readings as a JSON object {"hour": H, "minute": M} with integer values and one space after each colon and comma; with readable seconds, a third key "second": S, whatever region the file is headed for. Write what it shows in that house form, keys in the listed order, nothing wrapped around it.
{"hour": 2, "minute": 32}
